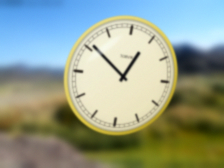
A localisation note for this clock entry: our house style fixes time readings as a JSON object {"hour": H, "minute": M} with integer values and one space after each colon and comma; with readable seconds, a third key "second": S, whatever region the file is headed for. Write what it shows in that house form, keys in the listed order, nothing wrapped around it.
{"hour": 12, "minute": 51}
